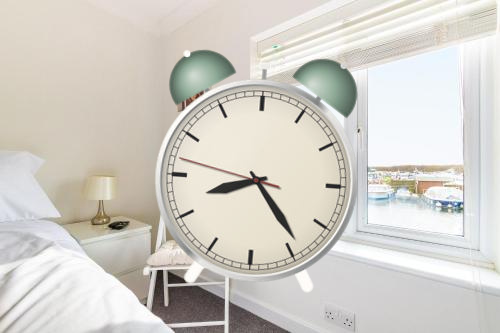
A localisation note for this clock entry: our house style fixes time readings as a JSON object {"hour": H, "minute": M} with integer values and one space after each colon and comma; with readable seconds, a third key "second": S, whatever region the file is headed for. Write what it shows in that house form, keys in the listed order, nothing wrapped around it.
{"hour": 8, "minute": 23, "second": 47}
